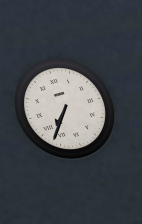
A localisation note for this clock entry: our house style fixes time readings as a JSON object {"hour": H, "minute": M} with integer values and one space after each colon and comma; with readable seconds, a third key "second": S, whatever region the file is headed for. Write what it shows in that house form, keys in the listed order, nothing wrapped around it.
{"hour": 7, "minute": 37}
